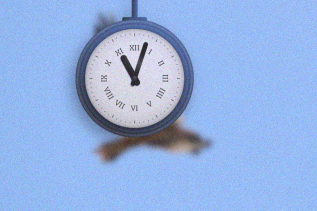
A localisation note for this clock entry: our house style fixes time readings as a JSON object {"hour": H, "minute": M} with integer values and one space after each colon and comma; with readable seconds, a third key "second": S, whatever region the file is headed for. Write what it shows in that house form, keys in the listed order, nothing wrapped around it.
{"hour": 11, "minute": 3}
